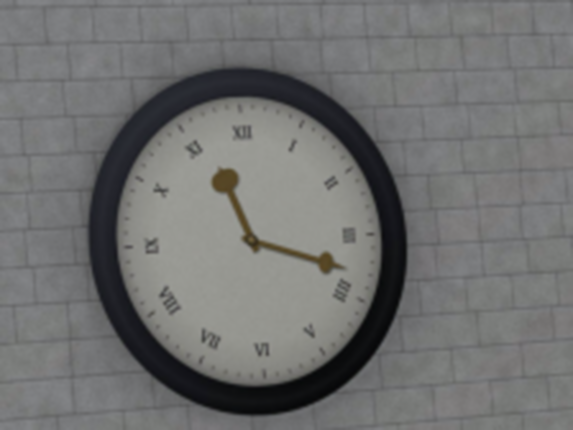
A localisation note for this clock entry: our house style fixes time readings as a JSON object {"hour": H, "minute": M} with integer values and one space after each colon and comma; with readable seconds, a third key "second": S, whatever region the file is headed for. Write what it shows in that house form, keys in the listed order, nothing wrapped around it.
{"hour": 11, "minute": 18}
